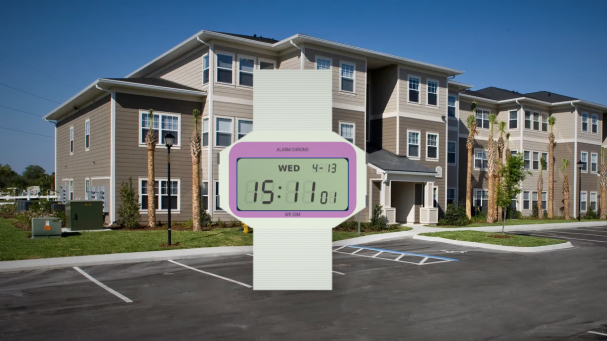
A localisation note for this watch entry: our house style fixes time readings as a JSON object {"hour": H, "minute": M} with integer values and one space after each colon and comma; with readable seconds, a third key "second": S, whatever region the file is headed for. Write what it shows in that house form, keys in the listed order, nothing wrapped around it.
{"hour": 15, "minute": 11, "second": 1}
